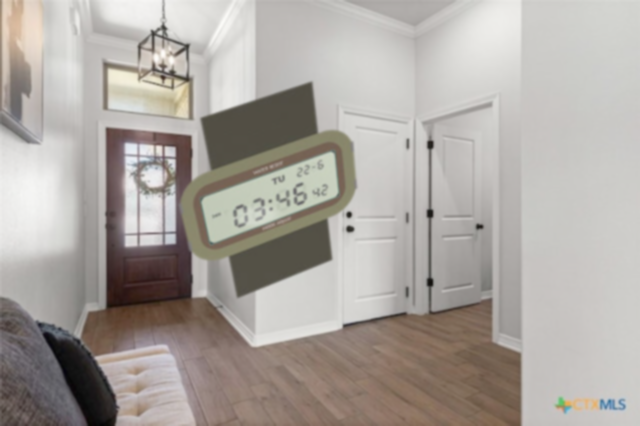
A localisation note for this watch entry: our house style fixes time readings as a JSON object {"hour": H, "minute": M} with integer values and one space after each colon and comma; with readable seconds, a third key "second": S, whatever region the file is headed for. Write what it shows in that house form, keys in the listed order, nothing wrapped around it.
{"hour": 3, "minute": 46}
